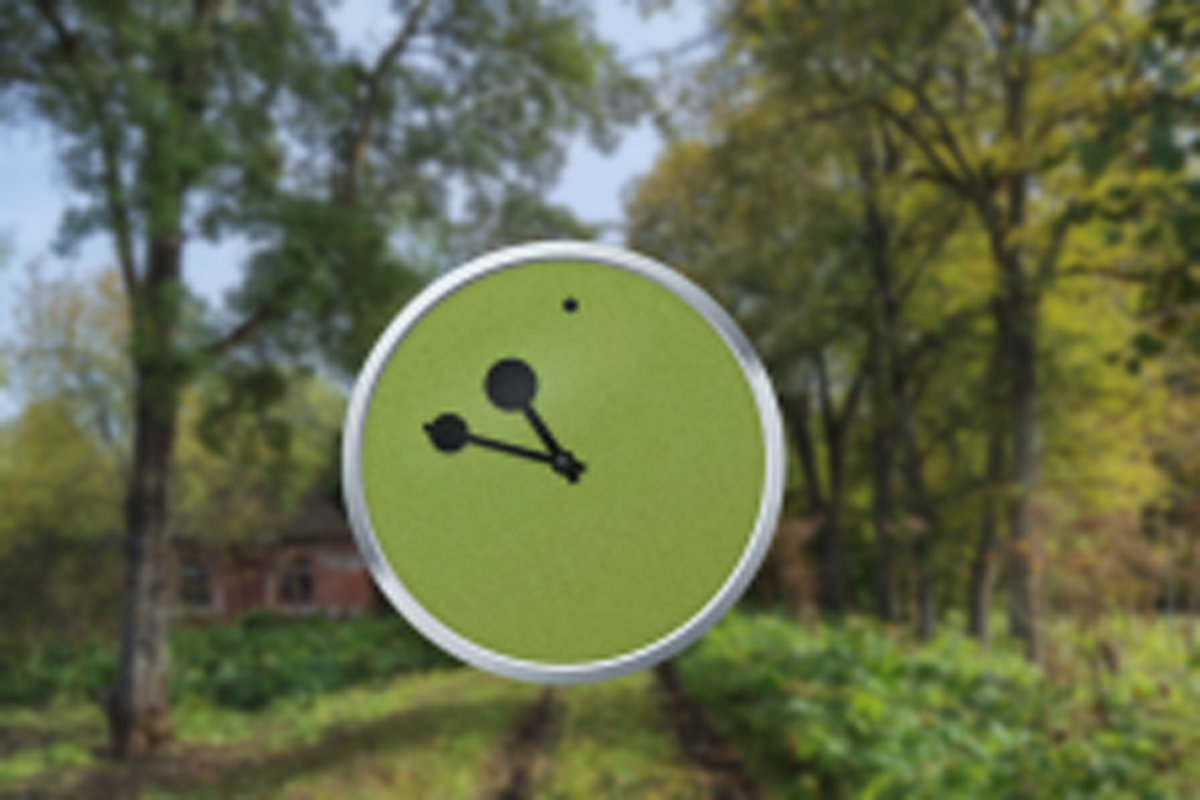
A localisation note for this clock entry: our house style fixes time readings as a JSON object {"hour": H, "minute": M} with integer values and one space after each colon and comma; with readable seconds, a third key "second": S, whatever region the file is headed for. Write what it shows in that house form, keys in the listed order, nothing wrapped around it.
{"hour": 10, "minute": 47}
